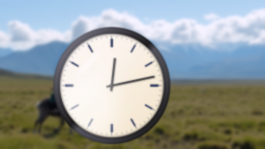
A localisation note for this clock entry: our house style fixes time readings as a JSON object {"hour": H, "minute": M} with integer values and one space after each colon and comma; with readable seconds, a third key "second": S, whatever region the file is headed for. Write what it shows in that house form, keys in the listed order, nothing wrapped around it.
{"hour": 12, "minute": 13}
